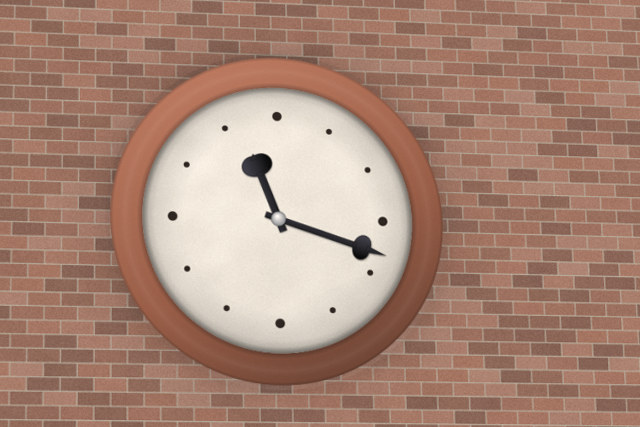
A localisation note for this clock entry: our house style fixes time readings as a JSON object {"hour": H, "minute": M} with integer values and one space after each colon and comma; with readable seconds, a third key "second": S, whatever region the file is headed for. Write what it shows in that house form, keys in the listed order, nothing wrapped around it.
{"hour": 11, "minute": 18}
